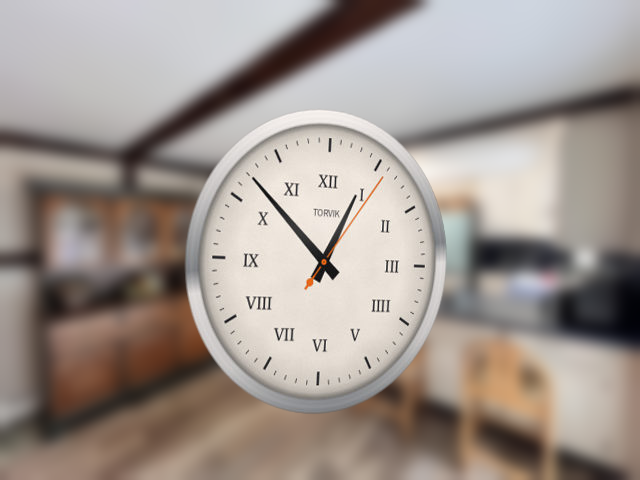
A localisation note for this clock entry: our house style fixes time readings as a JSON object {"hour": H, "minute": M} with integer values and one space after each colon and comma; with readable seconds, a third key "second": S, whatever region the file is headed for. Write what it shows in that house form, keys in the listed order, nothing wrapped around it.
{"hour": 12, "minute": 52, "second": 6}
